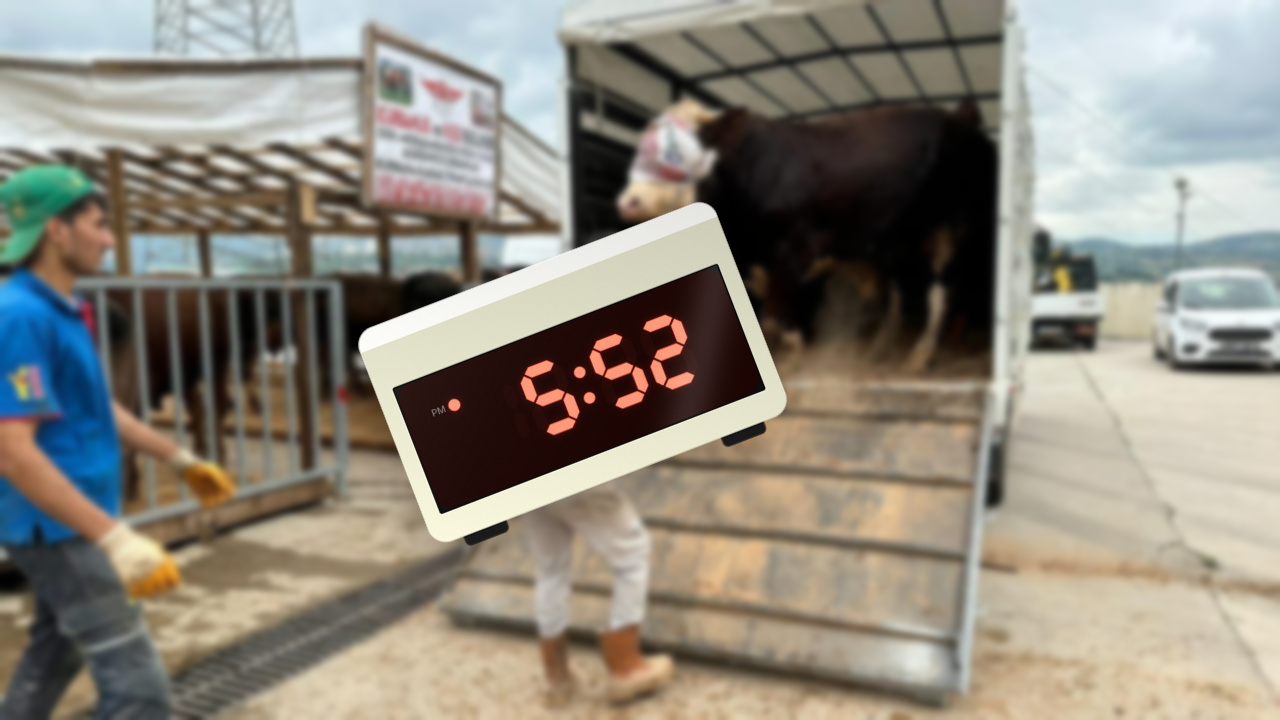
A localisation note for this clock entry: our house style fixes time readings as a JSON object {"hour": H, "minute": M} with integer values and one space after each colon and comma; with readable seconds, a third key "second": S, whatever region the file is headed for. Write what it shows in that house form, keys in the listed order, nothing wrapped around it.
{"hour": 5, "minute": 52}
